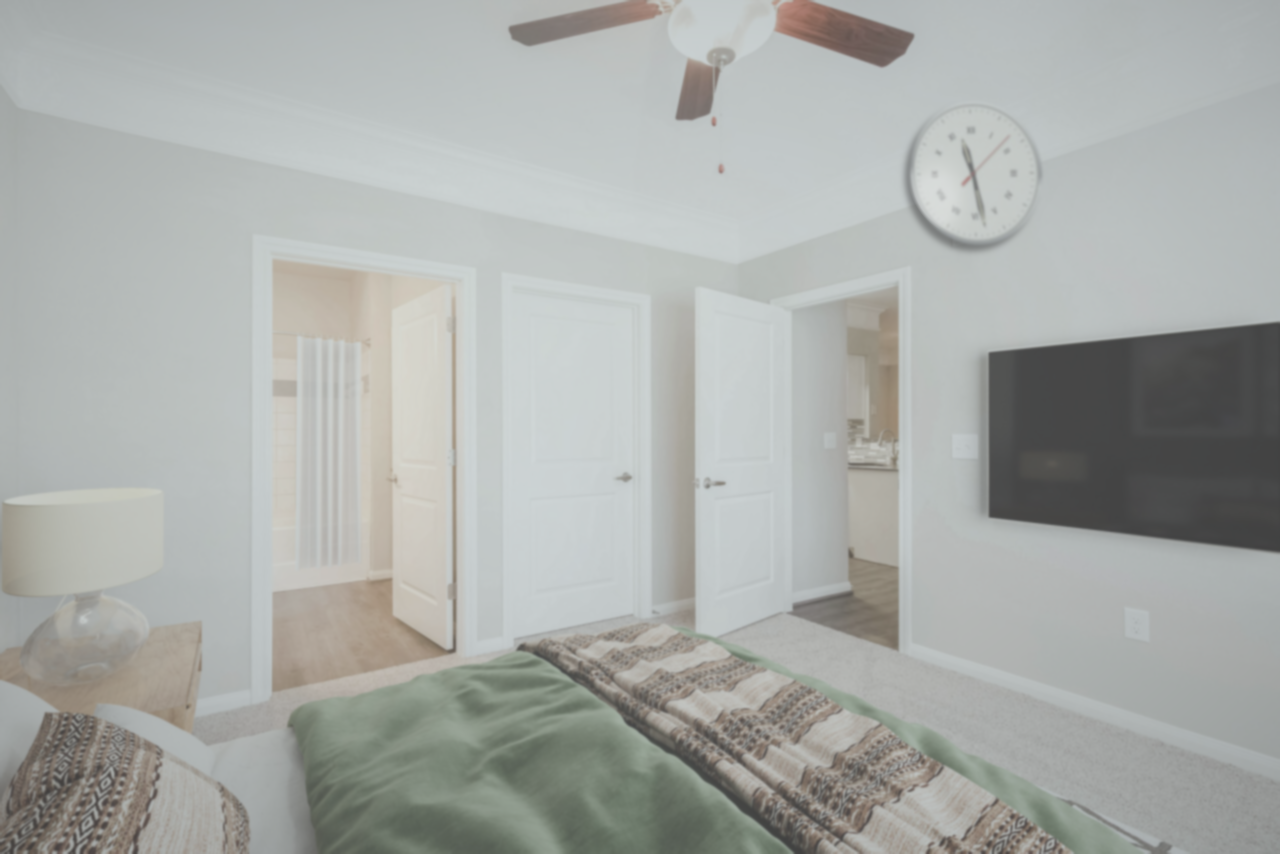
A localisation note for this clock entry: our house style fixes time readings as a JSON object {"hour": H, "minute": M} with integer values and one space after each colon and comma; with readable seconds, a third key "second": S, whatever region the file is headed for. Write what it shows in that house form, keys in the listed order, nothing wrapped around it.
{"hour": 11, "minute": 28, "second": 8}
